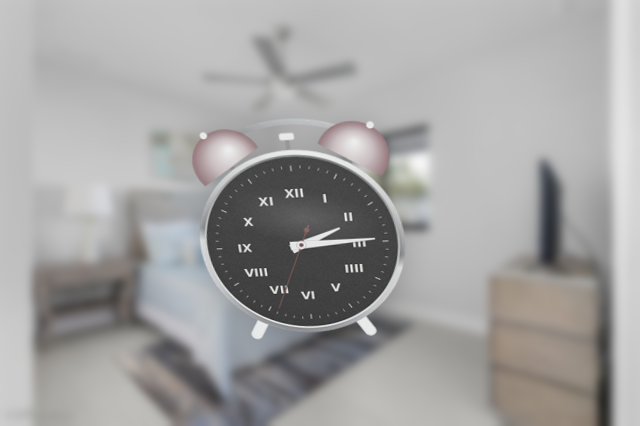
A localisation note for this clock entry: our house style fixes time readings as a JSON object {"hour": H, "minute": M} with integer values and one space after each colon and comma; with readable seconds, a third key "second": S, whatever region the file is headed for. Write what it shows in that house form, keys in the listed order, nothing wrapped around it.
{"hour": 2, "minute": 14, "second": 34}
